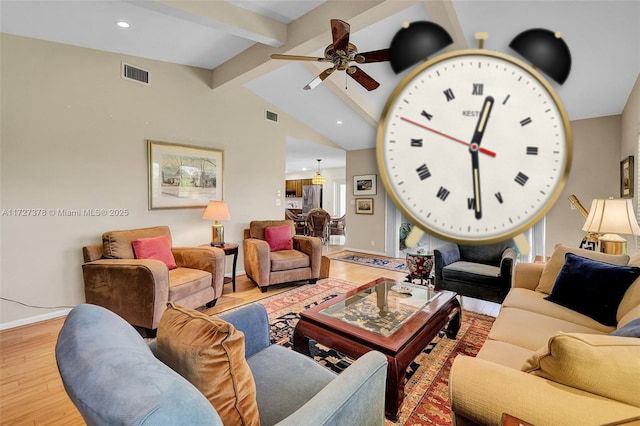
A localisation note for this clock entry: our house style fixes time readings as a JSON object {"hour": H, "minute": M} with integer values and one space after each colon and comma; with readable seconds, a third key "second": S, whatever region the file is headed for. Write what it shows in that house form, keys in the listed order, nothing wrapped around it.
{"hour": 12, "minute": 28, "second": 48}
